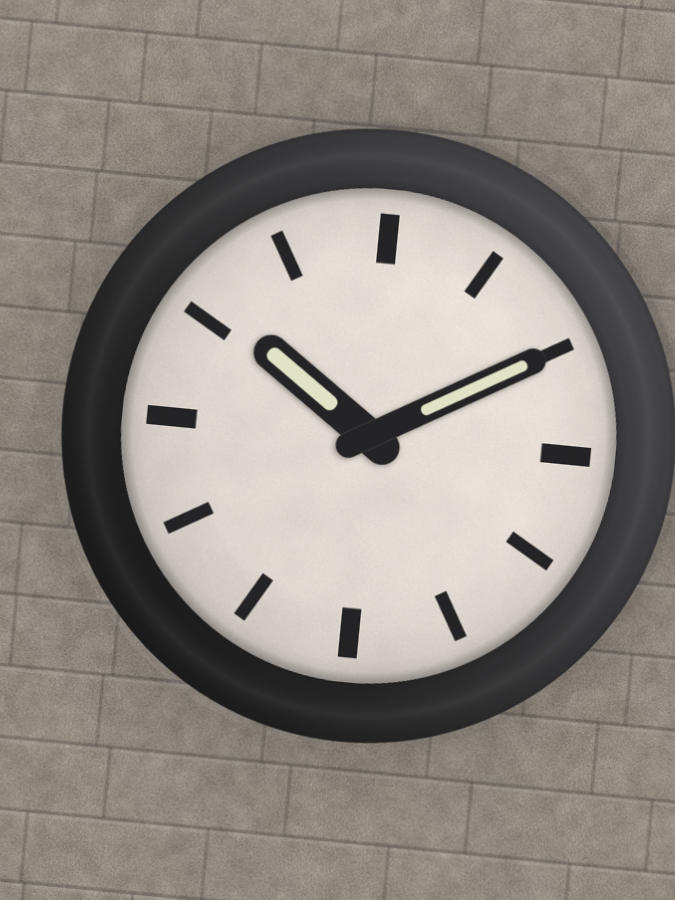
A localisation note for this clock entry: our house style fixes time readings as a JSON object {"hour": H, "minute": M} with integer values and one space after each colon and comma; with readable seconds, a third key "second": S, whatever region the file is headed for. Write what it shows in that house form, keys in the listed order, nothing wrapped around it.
{"hour": 10, "minute": 10}
